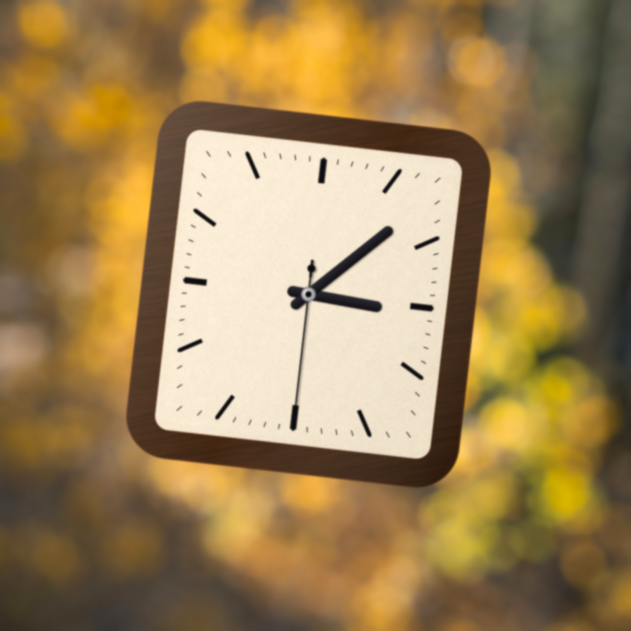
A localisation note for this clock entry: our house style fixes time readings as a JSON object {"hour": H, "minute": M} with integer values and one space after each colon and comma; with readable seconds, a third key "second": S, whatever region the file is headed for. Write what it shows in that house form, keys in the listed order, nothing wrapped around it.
{"hour": 3, "minute": 7, "second": 30}
